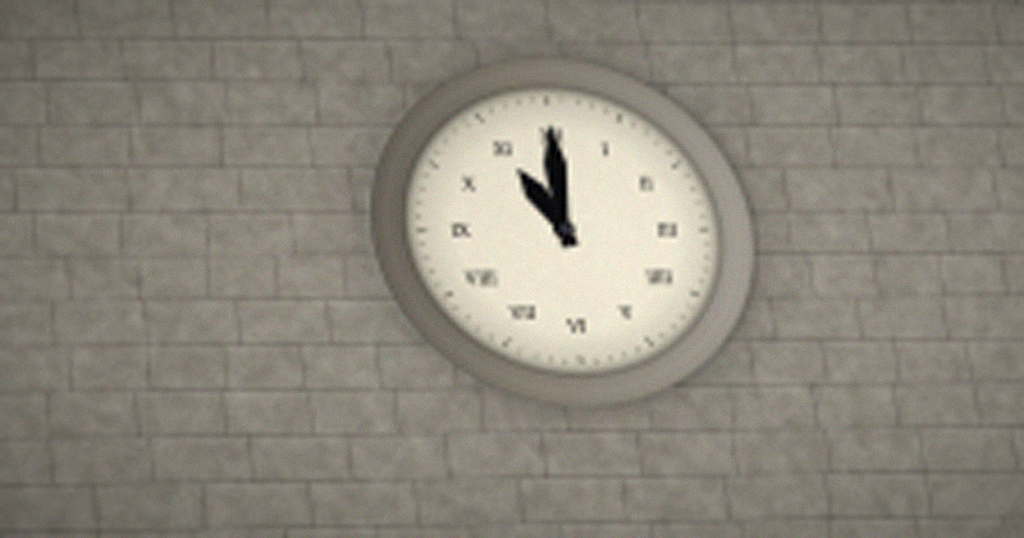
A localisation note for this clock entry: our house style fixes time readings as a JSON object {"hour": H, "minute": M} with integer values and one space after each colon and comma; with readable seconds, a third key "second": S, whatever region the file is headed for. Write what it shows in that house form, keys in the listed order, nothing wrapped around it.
{"hour": 11, "minute": 0}
